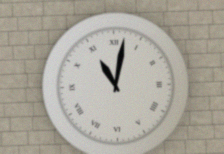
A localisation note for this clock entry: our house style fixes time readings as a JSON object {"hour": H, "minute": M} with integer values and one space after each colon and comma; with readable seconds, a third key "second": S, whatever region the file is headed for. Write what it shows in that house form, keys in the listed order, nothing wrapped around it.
{"hour": 11, "minute": 2}
